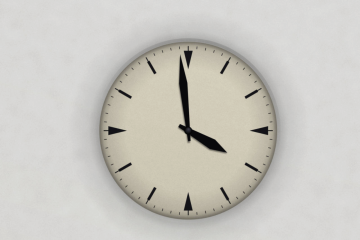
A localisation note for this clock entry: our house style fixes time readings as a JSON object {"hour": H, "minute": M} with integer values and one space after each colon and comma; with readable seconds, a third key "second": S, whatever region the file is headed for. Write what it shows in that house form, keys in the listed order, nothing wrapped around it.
{"hour": 3, "minute": 59}
